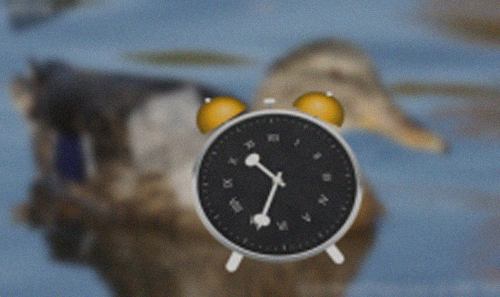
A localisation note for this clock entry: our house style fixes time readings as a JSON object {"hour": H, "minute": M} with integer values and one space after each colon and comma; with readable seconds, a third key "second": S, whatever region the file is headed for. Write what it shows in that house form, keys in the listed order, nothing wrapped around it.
{"hour": 10, "minute": 34}
